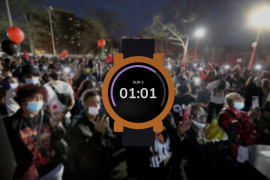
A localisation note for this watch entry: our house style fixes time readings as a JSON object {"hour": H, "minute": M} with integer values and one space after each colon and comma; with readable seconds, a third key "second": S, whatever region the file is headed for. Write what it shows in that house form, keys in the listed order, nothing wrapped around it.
{"hour": 1, "minute": 1}
